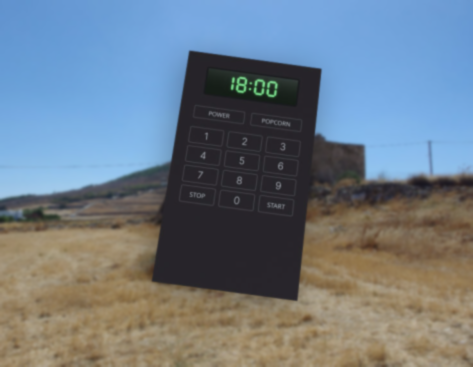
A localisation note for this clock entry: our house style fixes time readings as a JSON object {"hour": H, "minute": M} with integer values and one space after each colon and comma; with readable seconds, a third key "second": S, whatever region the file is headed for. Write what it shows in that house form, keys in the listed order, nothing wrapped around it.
{"hour": 18, "minute": 0}
